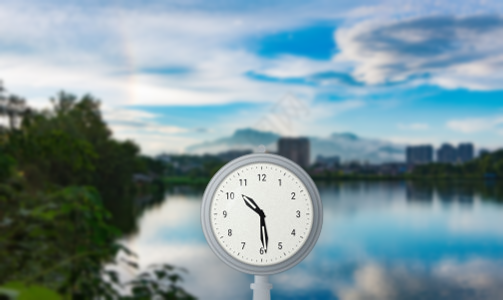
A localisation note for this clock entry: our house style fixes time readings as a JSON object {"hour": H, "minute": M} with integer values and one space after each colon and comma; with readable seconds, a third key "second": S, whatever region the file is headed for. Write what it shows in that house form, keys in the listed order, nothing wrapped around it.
{"hour": 10, "minute": 29}
